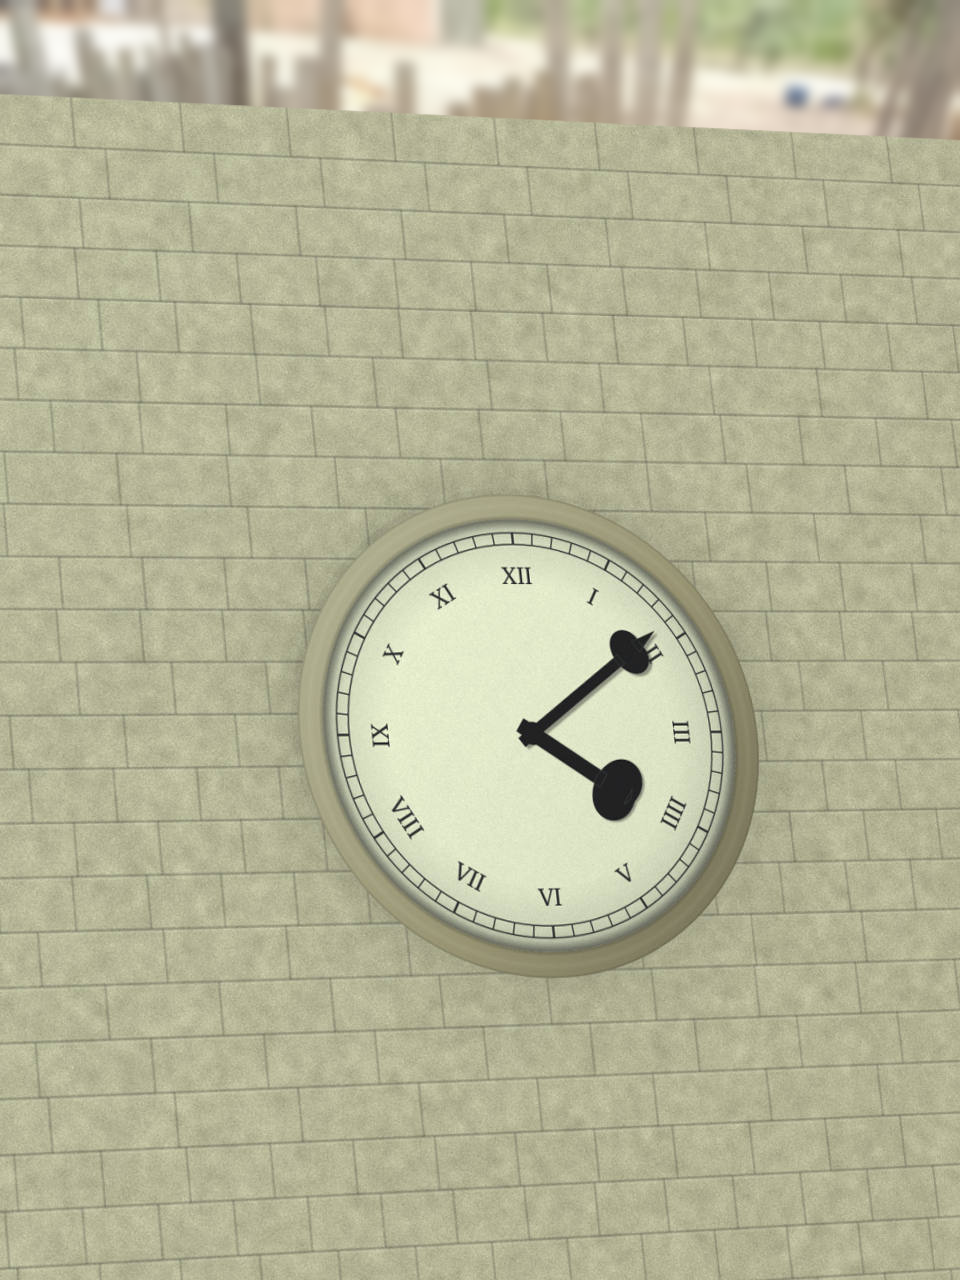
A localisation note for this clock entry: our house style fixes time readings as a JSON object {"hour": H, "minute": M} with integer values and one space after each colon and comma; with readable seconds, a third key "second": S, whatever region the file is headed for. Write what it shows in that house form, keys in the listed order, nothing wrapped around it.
{"hour": 4, "minute": 9}
